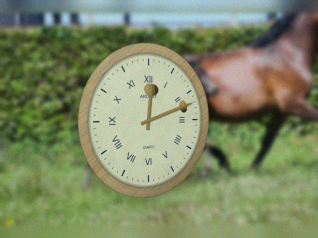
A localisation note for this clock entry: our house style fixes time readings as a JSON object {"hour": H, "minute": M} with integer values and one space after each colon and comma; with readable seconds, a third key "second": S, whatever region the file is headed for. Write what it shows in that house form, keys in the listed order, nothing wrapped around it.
{"hour": 12, "minute": 12}
